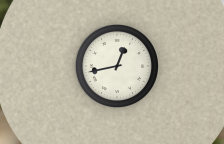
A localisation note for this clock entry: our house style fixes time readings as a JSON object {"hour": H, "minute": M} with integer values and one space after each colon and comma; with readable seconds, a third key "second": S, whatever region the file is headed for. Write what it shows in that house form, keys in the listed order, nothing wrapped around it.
{"hour": 12, "minute": 43}
